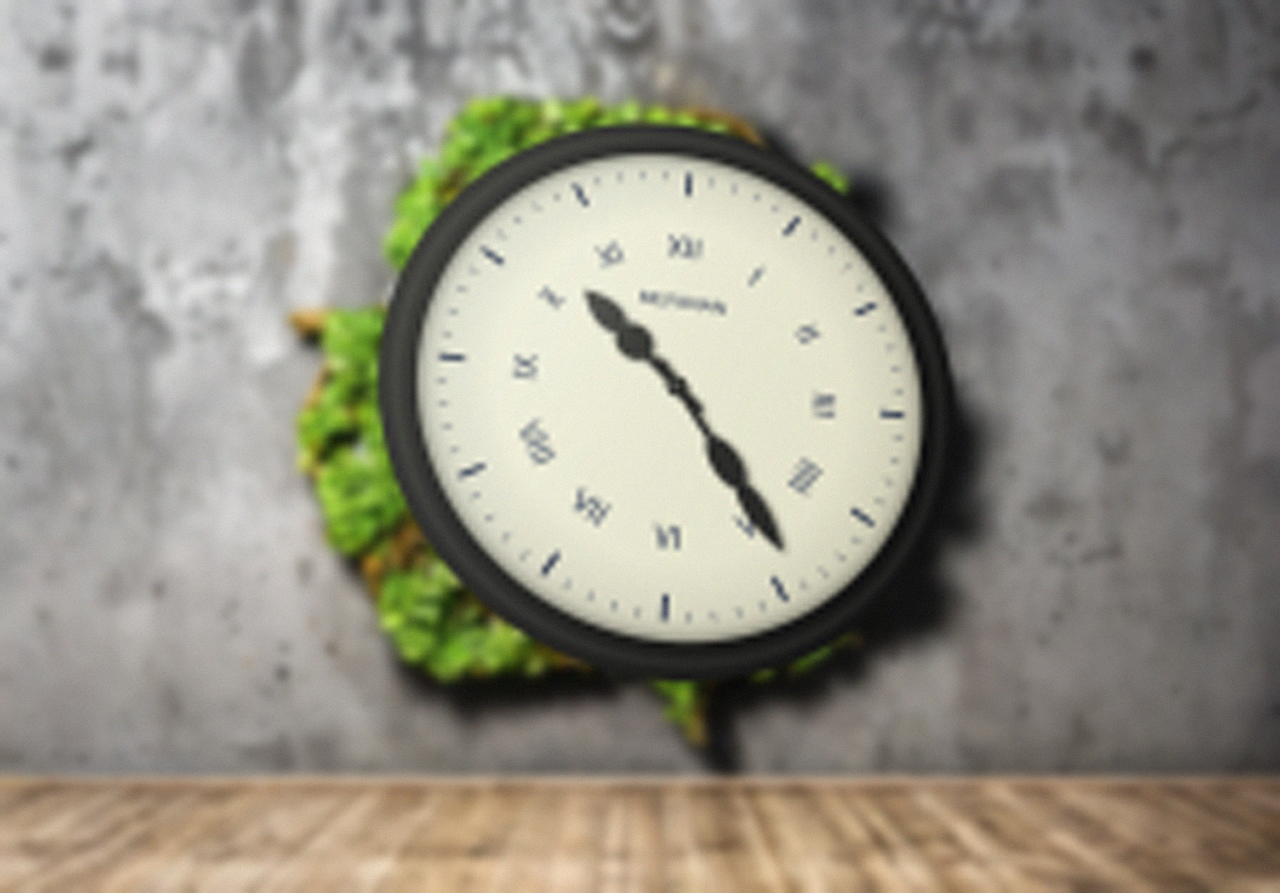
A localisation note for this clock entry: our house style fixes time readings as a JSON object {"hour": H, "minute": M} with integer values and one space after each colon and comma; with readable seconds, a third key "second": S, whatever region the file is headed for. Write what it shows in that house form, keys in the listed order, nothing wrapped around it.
{"hour": 10, "minute": 24}
